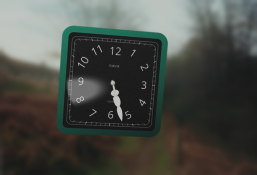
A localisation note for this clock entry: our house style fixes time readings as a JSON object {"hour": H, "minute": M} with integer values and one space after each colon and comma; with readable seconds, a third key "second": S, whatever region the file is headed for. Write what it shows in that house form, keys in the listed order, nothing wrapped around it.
{"hour": 5, "minute": 27}
